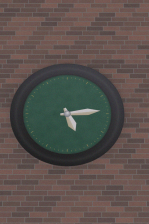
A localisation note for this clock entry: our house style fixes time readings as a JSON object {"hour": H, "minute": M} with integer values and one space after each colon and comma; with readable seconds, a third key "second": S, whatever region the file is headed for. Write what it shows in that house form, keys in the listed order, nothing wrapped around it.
{"hour": 5, "minute": 14}
